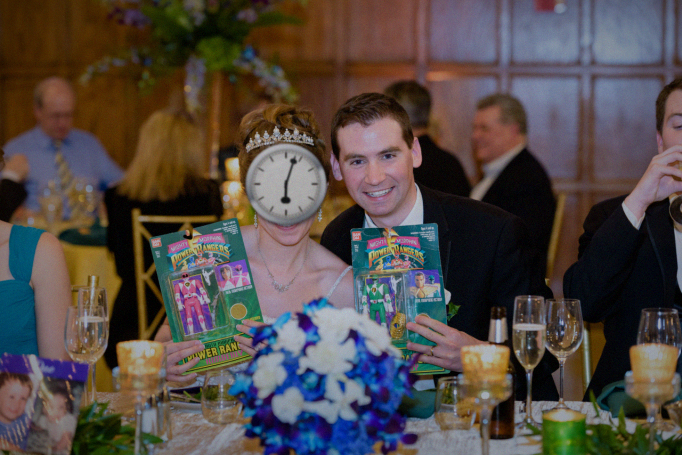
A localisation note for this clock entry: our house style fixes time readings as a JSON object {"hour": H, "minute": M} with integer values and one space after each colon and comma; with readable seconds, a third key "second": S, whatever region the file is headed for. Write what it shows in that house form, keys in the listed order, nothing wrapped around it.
{"hour": 6, "minute": 3}
